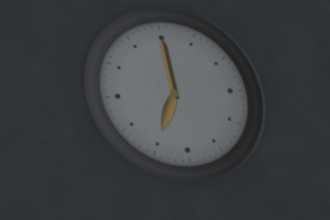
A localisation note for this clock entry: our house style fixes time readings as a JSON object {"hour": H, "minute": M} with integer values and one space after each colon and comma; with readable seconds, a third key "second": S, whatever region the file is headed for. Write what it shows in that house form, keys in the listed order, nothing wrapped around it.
{"hour": 7, "minute": 0}
